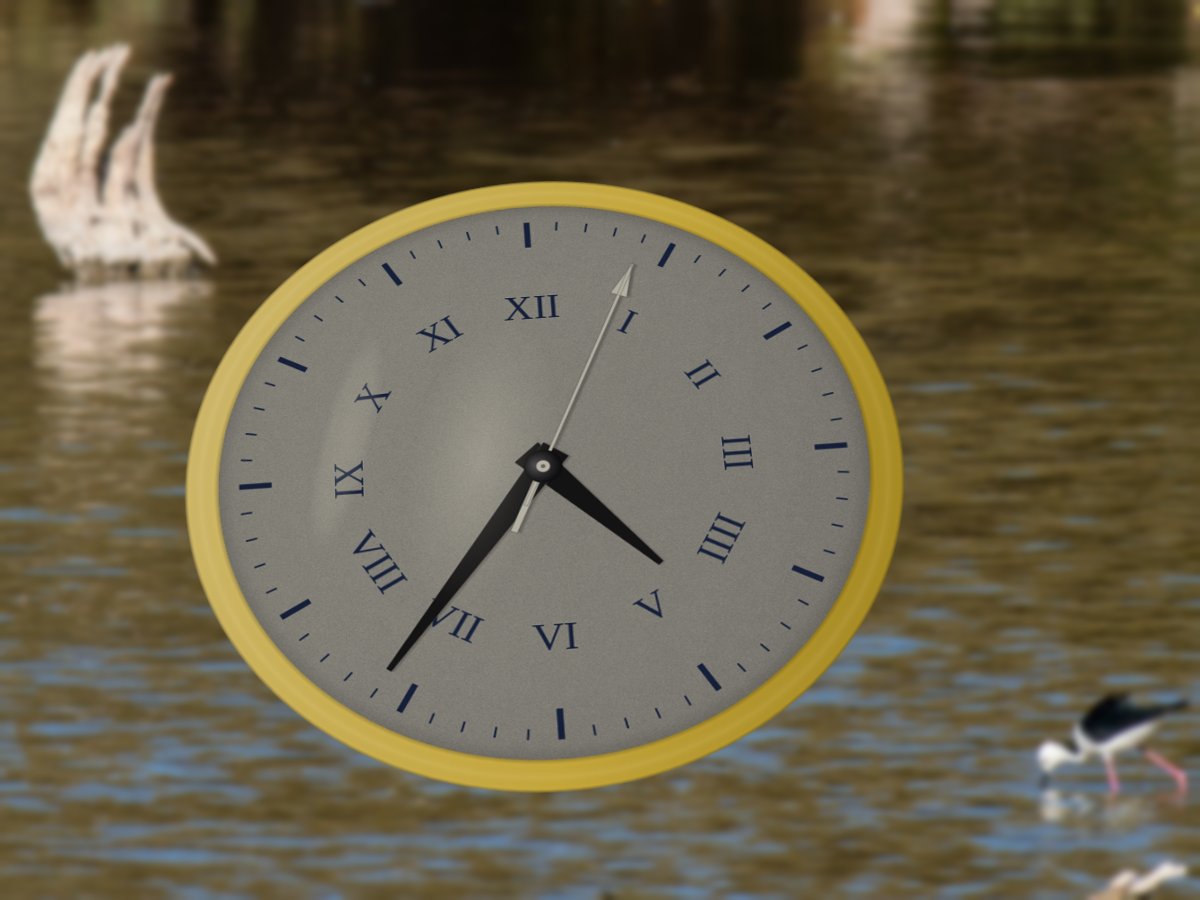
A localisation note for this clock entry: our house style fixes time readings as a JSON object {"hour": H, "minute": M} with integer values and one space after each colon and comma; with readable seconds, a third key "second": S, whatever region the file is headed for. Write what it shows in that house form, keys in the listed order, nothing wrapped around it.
{"hour": 4, "minute": 36, "second": 4}
